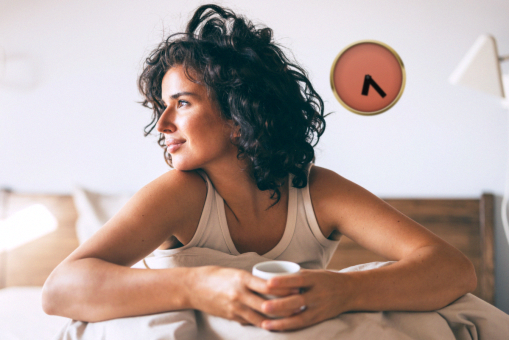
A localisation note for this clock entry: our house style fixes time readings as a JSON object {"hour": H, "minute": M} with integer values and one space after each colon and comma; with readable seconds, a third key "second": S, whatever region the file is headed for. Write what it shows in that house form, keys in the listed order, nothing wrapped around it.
{"hour": 6, "minute": 23}
